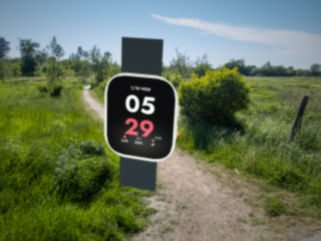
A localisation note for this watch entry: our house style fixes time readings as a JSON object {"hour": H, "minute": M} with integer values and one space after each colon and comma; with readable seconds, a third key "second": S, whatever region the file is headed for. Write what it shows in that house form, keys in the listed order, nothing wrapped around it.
{"hour": 5, "minute": 29}
